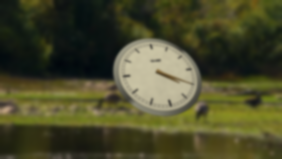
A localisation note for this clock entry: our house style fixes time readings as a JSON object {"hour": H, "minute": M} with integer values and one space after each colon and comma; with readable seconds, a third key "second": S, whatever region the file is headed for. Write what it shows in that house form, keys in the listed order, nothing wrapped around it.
{"hour": 4, "minute": 20}
